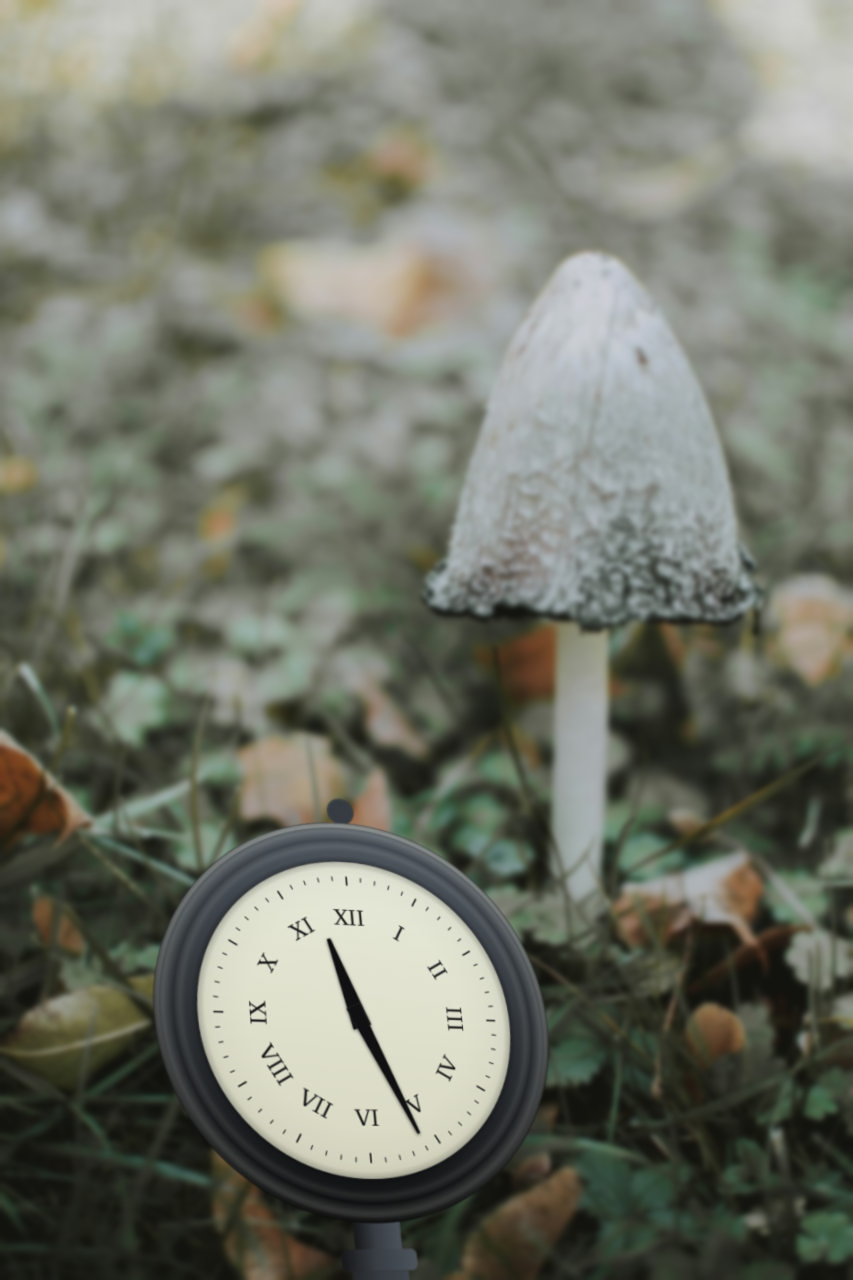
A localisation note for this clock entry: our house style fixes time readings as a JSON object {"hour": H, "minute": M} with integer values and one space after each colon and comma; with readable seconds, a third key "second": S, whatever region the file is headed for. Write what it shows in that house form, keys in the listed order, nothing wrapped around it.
{"hour": 11, "minute": 26}
